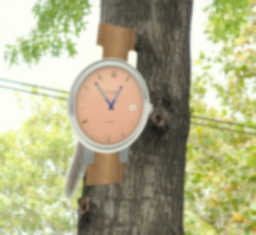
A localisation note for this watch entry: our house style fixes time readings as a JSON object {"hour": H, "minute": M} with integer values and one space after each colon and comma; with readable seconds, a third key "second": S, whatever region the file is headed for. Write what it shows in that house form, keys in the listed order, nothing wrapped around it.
{"hour": 12, "minute": 53}
